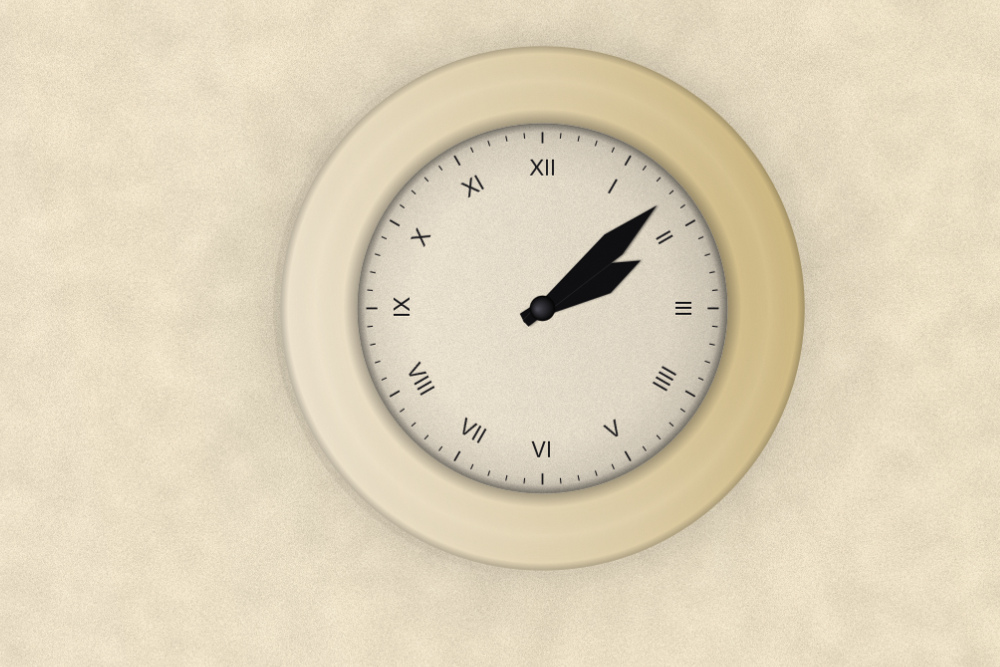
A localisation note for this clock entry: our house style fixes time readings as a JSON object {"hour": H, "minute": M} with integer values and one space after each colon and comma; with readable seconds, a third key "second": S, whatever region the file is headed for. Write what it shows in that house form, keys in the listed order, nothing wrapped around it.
{"hour": 2, "minute": 8}
